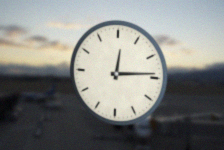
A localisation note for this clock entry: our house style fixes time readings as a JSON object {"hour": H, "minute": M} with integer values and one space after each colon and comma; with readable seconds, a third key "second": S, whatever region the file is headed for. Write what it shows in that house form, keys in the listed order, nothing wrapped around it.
{"hour": 12, "minute": 14}
